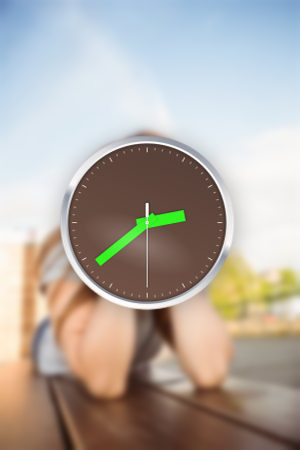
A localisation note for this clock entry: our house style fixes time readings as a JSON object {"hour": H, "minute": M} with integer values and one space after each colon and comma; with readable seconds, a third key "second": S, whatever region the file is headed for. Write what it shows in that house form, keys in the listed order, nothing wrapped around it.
{"hour": 2, "minute": 38, "second": 30}
